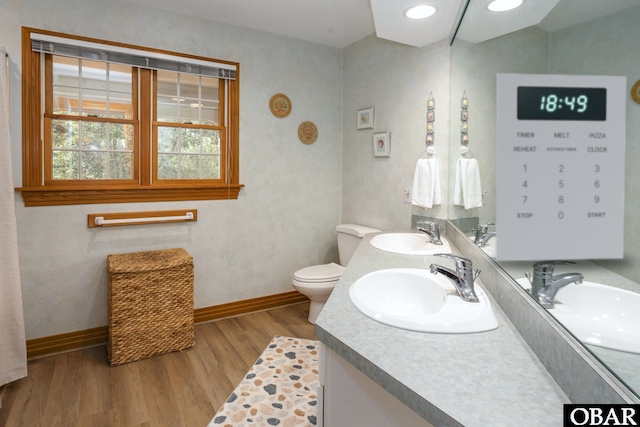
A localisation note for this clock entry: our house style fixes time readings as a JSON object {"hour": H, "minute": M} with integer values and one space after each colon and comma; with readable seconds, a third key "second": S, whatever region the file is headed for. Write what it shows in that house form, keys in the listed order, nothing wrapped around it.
{"hour": 18, "minute": 49}
